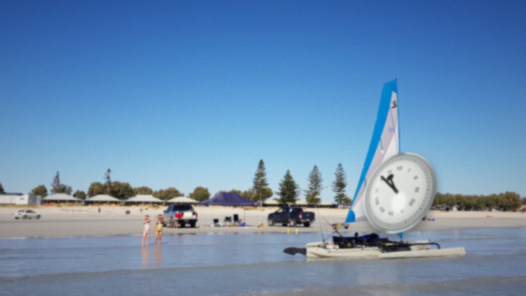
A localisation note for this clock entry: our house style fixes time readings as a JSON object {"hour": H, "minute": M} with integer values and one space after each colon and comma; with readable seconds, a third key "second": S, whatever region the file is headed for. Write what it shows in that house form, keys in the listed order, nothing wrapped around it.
{"hour": 10, "minute": 51}
